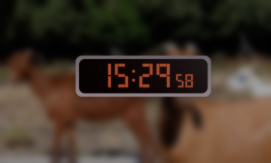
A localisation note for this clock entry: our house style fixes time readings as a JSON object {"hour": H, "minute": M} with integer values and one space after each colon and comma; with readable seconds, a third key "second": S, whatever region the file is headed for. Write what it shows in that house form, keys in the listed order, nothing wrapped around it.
{"hour": 15, "minute": 29, "second": 58}
